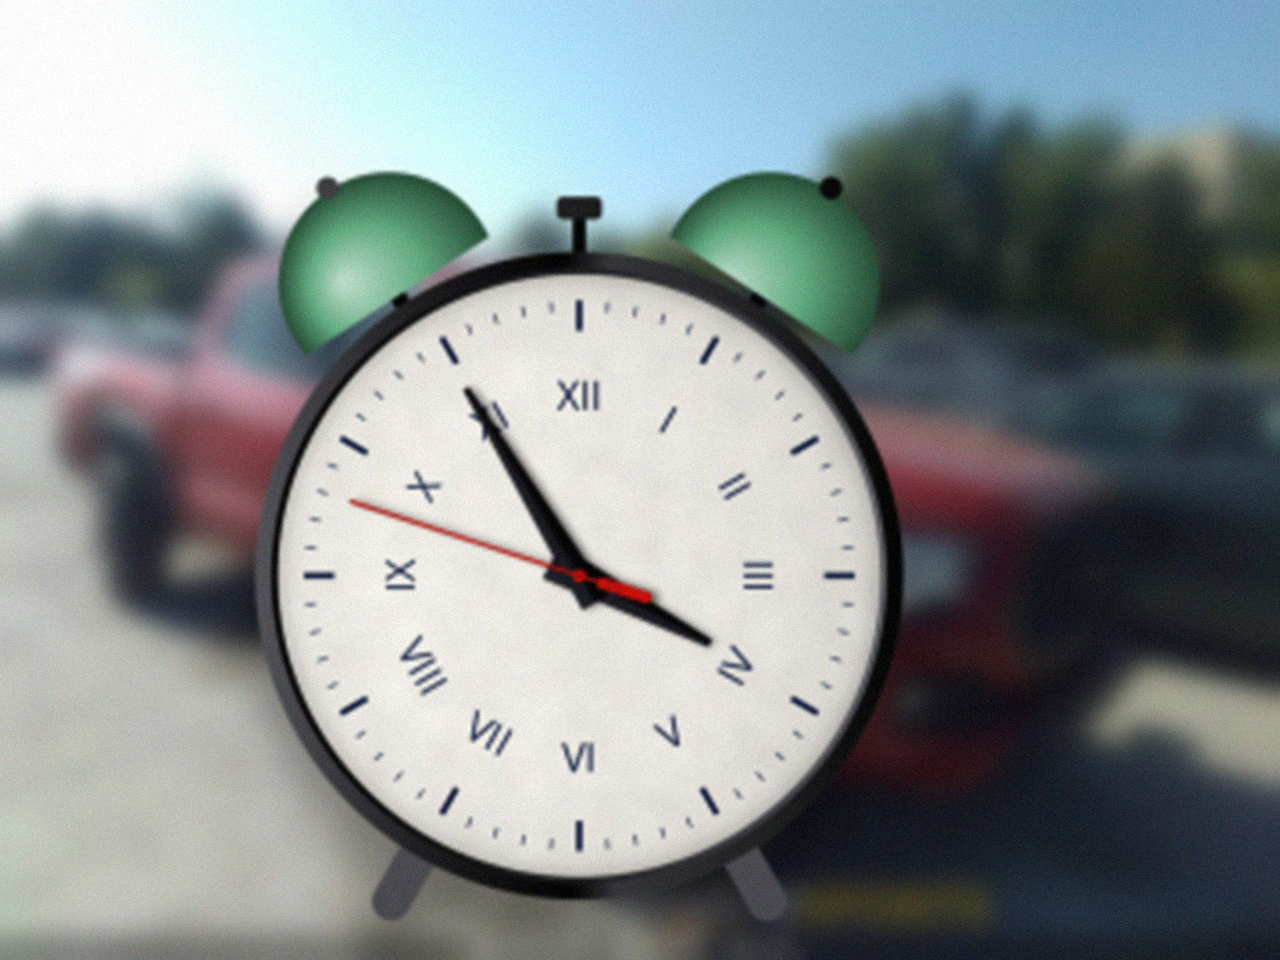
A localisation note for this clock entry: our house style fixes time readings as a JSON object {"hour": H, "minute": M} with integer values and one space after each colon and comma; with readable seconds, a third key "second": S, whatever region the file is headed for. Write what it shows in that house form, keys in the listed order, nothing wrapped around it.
{"hour": 3, "minute": 54, "second": 48}
